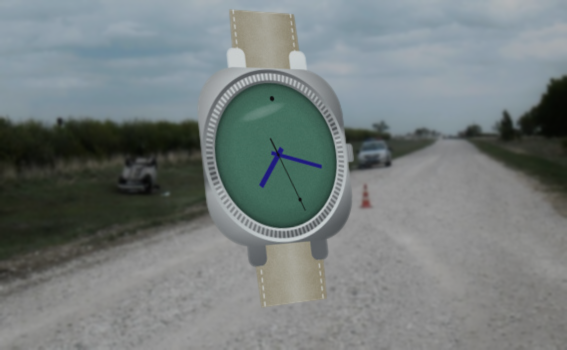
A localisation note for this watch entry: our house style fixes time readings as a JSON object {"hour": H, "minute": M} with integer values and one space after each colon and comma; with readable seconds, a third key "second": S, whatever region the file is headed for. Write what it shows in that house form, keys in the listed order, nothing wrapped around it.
{"hour": 7, "minute": 17, "second": 26}
